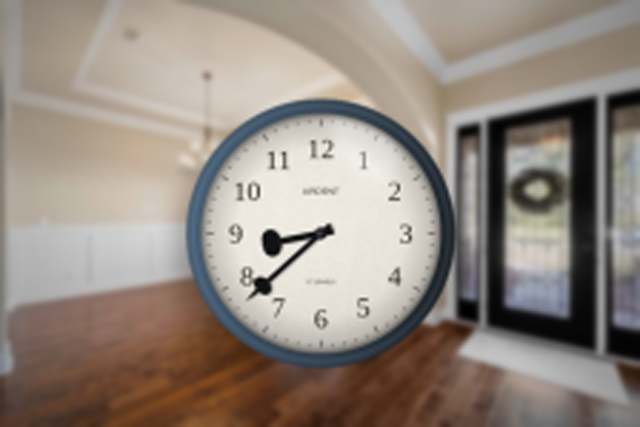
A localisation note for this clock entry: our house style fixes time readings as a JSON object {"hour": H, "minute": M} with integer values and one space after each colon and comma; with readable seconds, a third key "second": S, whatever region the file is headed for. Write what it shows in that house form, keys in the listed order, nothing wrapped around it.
{"hour": 8, "minute": 38}
